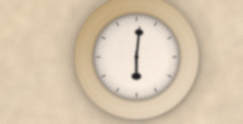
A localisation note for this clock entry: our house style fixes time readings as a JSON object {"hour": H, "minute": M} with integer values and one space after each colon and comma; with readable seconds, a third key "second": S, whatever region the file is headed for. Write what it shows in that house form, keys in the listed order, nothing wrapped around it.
{"hour": 6, "minute": 1}
